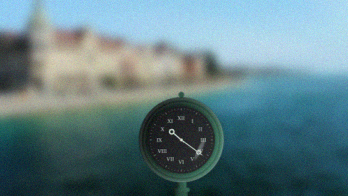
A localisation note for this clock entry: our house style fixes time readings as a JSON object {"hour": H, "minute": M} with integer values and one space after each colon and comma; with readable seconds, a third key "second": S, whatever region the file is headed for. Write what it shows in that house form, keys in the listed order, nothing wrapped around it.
{"hour": 10, "minute": 21}
